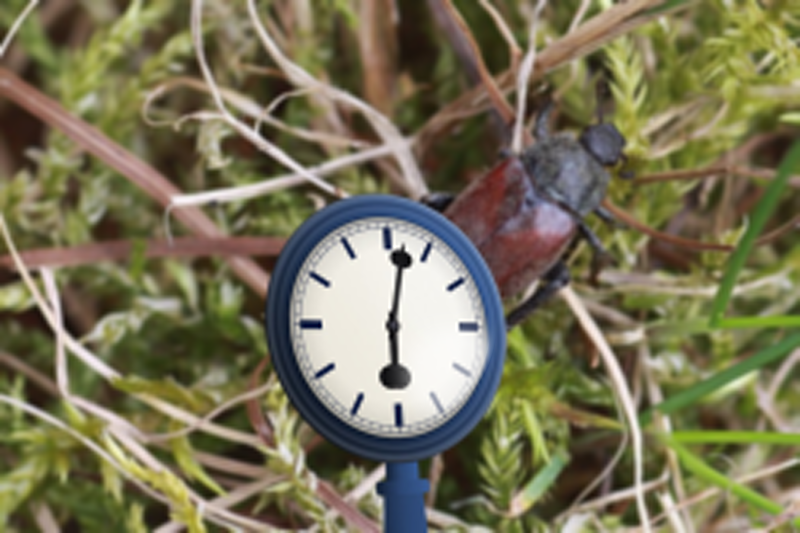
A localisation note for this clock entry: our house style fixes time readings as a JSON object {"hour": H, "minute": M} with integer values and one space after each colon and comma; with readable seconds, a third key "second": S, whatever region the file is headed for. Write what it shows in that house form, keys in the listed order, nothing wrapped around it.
{"hour": 6, "minute": 2}
